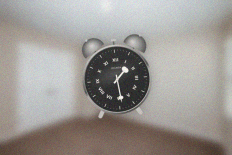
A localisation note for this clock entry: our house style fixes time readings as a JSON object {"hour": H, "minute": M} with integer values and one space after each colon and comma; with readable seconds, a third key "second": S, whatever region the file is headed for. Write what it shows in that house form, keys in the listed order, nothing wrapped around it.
{"hour": 1, "minute": 29}
